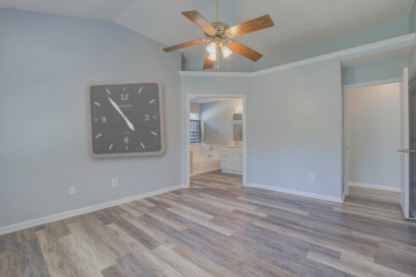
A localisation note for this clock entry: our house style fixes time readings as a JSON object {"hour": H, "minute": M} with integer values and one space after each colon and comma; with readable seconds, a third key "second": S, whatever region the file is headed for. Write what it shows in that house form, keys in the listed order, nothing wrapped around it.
{"hour": 4, "minute": 54}
